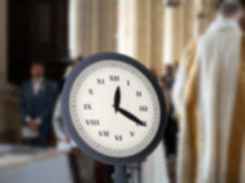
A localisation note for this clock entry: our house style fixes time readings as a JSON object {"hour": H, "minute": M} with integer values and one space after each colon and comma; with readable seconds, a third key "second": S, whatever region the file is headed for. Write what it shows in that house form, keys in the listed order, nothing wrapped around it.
{"hour": 12, "minute": 20}
